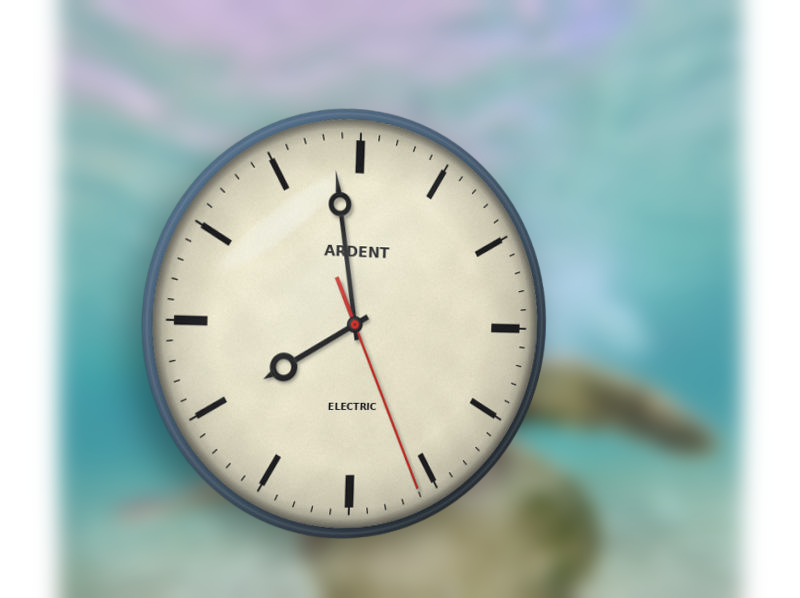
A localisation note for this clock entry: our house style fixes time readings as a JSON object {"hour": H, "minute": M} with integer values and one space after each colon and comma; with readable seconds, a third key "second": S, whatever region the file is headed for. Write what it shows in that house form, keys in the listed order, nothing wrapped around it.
{"hour": 7, "minute": 58, "second": 26}
